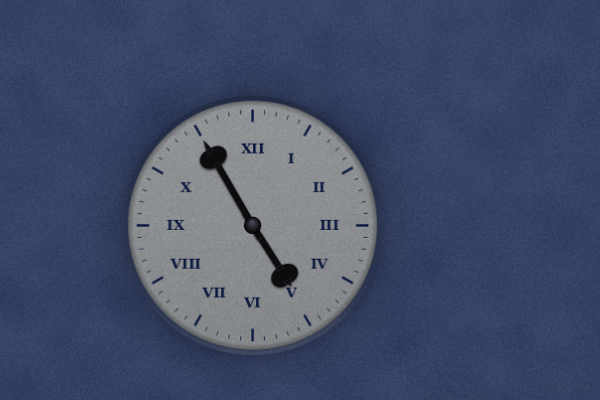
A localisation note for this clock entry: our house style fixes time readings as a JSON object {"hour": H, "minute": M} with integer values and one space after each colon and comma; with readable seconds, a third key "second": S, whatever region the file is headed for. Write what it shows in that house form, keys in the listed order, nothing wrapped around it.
{"hour": 4, "minute": 55}
